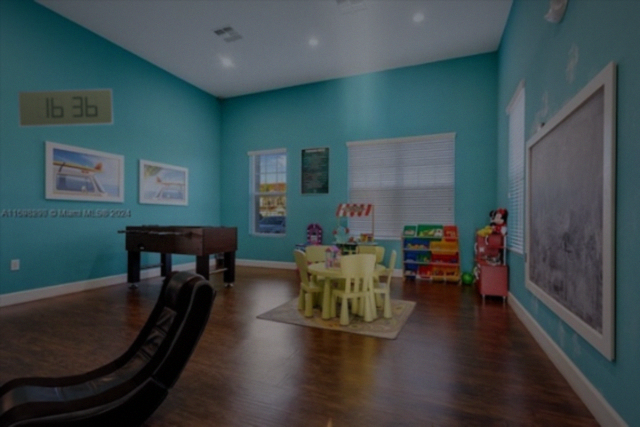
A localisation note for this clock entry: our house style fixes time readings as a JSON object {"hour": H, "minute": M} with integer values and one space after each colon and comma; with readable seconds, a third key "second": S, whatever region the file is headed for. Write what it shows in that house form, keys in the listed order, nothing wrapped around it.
{"hour": 16, "minute": 36}
